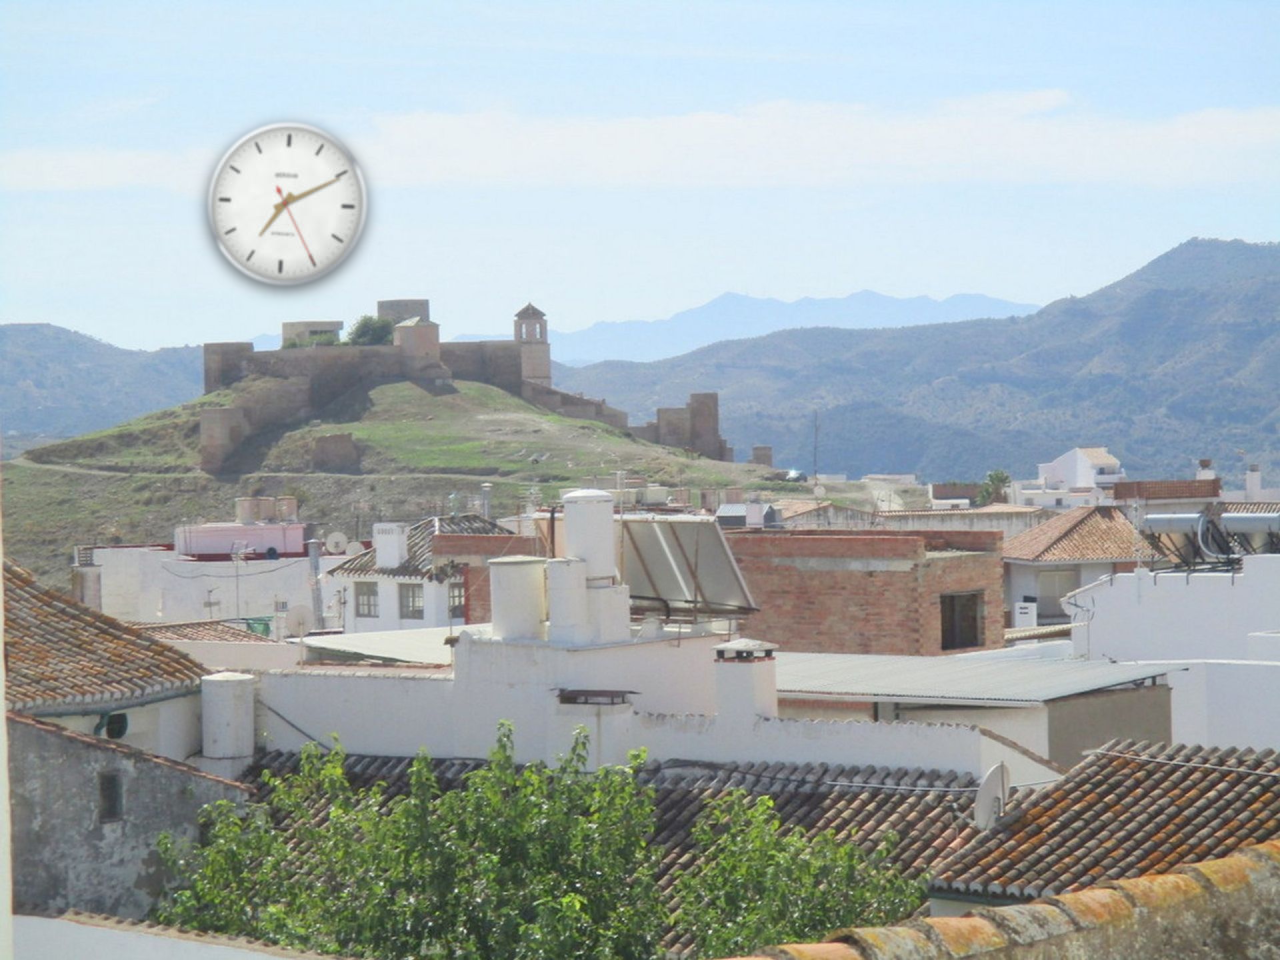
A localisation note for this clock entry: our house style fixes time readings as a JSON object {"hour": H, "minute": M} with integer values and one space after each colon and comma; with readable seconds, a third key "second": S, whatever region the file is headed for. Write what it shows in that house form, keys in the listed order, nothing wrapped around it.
{"hour": 7, "minute": 10, "second": 25}
